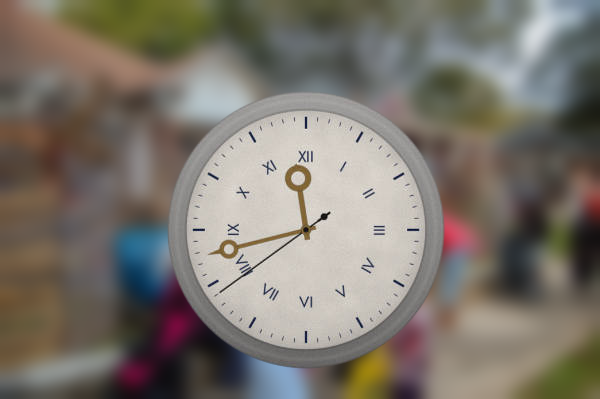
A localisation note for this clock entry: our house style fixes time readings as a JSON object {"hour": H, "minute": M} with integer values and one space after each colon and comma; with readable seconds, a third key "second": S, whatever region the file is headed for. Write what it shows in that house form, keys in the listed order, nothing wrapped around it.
{"hour": 11, "minute": 42, "second": 39}
